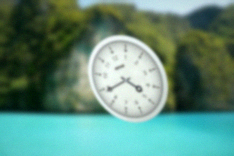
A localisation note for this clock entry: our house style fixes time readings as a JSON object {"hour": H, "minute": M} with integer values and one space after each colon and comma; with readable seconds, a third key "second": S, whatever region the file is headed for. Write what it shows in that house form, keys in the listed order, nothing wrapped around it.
{"hour": 4, "minute": 44}
